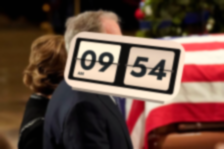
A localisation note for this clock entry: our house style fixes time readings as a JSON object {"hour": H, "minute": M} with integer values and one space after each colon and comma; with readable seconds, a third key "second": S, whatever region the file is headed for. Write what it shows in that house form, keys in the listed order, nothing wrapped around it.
{"hour": 9, "minute": 54}
